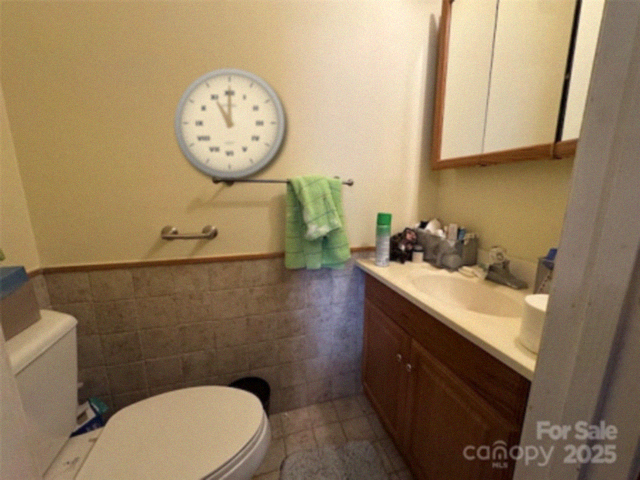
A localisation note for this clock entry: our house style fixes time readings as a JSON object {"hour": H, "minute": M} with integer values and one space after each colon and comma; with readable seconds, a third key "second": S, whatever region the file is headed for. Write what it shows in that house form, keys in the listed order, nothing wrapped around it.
{"hour": 11, "minute": 0}
